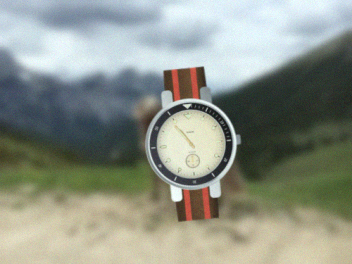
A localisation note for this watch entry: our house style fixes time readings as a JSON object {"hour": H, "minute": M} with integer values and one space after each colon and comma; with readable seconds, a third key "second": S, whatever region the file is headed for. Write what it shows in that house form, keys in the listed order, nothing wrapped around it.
{"hour": 10, "minute": 54}
